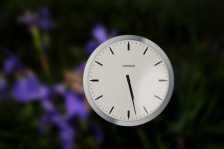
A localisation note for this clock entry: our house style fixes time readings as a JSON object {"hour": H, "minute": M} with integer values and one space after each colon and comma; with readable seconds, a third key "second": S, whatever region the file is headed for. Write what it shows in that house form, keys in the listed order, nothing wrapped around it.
{"hour": 5, "minute": 28}
